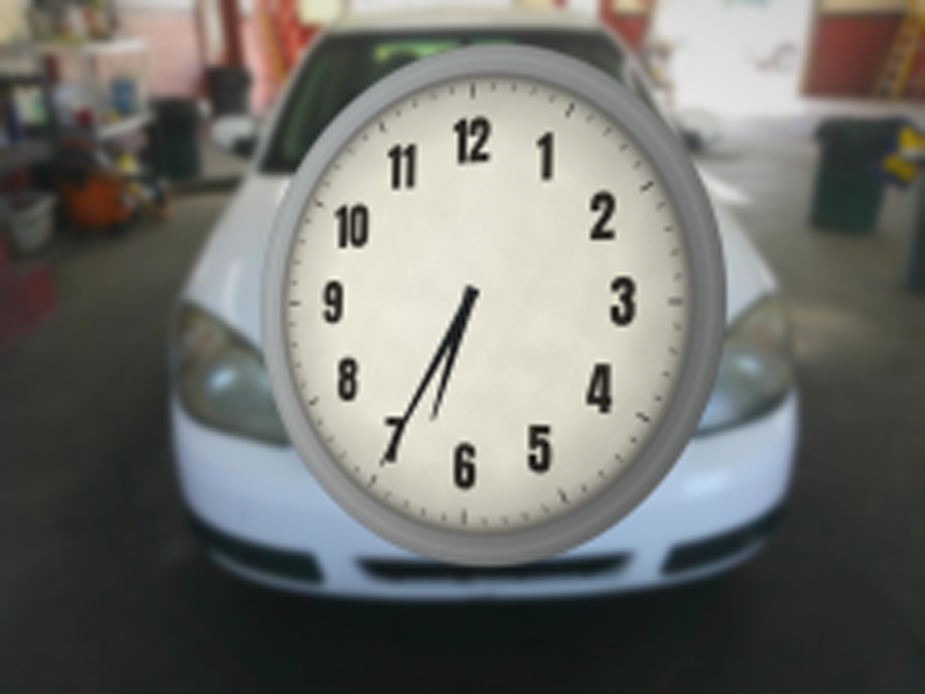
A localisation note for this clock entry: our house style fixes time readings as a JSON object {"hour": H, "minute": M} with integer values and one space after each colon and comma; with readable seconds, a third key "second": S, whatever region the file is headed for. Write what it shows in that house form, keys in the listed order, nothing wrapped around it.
{"hour": 6, "minute": 35}
